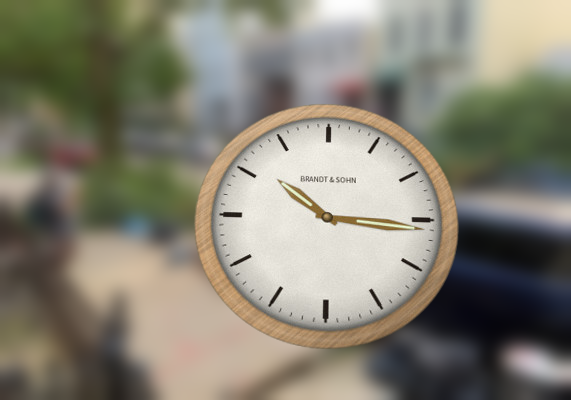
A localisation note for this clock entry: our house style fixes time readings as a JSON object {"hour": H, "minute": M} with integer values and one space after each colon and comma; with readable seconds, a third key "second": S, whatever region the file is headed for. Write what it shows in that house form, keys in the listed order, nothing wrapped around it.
{"hour": 10, "minute": 16}
